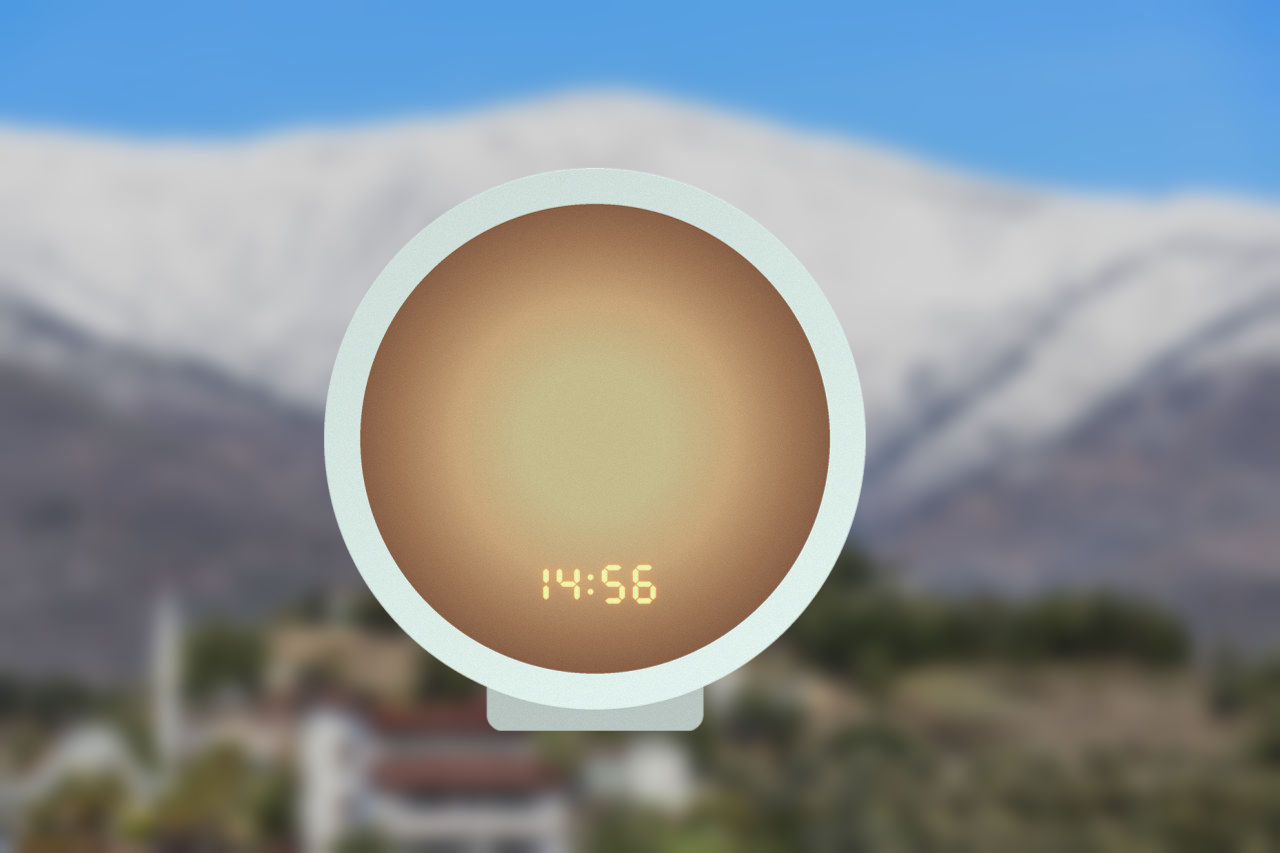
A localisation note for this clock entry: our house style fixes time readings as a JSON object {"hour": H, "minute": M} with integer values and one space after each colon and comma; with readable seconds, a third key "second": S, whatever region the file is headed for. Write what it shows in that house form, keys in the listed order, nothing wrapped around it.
{"hour": 14, "minute": 56}
